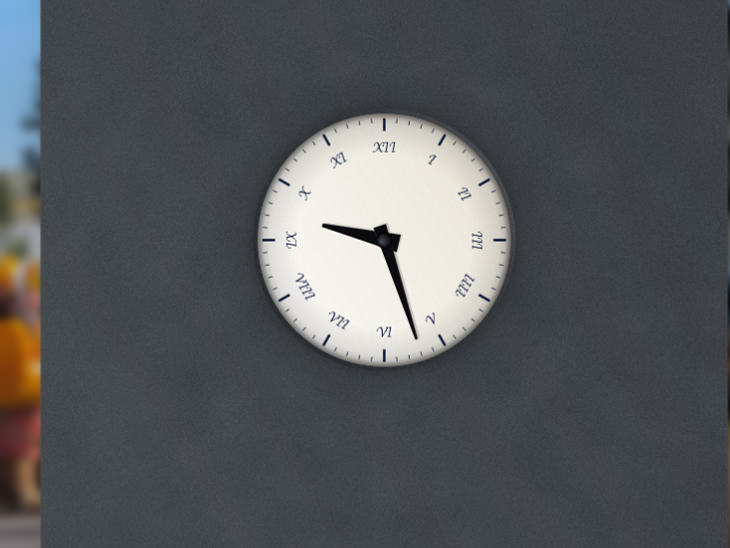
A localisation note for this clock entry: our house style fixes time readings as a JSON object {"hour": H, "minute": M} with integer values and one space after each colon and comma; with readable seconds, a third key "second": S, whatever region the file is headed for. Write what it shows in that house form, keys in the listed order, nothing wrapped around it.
{"hour": 9, "minute": 27}
